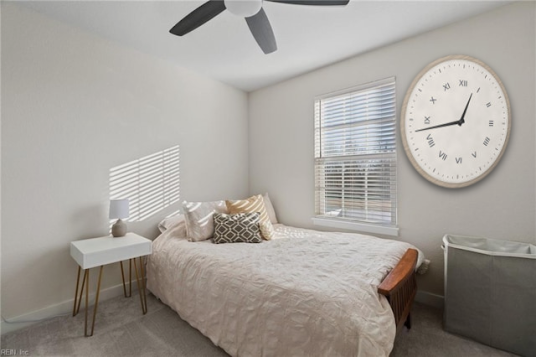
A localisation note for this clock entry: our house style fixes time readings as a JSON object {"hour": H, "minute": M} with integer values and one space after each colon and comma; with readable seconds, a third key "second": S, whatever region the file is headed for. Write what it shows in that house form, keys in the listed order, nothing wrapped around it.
{"hour": 12, "minute": 43}
